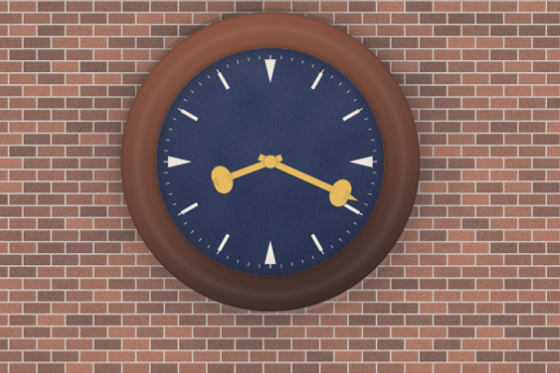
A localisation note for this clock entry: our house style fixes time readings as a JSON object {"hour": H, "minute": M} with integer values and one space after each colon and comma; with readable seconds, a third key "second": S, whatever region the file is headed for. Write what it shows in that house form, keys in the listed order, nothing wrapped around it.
{"hour": 8, "minute": 19}
